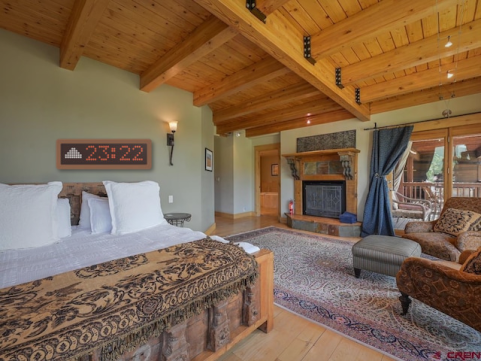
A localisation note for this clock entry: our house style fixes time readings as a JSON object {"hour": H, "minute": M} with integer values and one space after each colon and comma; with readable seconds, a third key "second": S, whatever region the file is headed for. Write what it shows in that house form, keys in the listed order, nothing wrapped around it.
{"hour": 23, "minute": 22}
